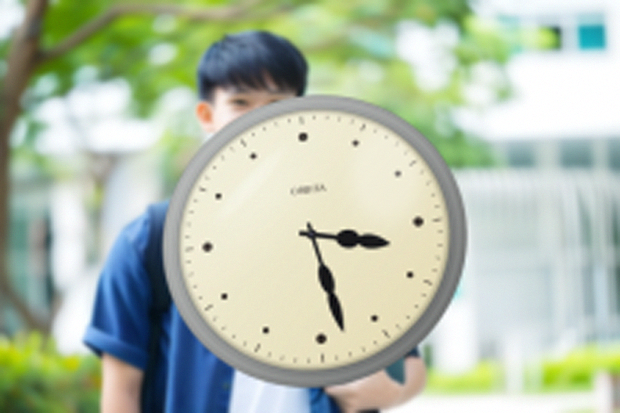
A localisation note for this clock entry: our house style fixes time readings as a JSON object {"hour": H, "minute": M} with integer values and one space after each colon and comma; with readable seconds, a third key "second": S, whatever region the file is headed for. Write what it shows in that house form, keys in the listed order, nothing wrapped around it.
{"hour": 3, "minute": 28}
